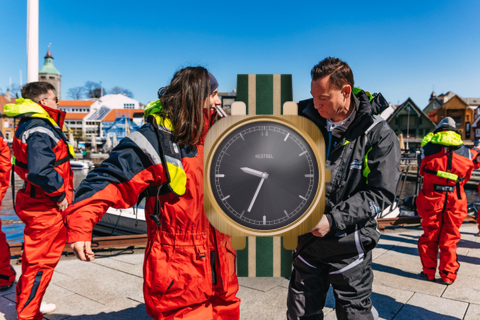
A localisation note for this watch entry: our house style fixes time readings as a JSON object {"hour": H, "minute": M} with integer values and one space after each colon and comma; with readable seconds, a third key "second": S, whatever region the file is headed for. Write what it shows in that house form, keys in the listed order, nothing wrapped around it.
{"hour": 9, "minute": 34}
